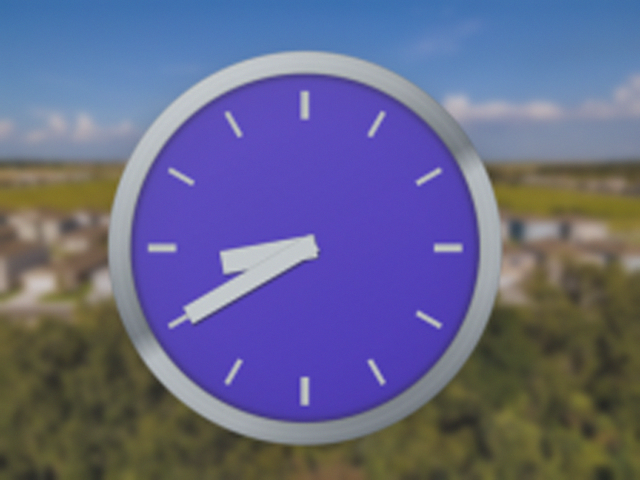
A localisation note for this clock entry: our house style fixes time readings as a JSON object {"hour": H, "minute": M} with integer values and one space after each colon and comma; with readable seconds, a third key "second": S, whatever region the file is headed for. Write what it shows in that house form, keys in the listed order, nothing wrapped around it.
{"hour": 8, "minute": 40}
